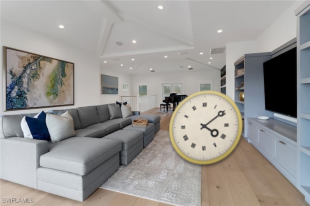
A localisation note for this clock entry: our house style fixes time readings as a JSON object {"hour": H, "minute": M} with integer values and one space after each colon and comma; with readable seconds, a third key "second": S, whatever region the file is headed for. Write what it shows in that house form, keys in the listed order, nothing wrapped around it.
{"hour": 4, "minute": 9}
